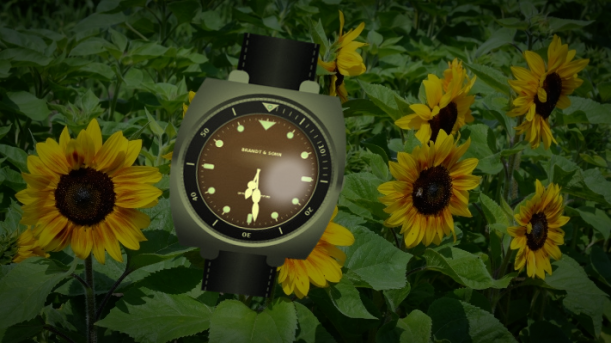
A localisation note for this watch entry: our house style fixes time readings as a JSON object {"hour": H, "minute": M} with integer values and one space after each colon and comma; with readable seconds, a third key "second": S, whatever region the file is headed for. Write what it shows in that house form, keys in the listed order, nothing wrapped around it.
{"hour": 6, "minute": 29}
